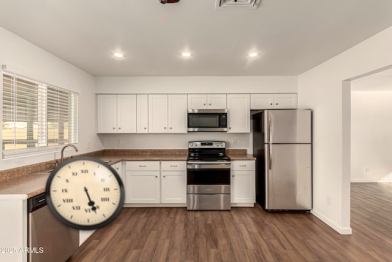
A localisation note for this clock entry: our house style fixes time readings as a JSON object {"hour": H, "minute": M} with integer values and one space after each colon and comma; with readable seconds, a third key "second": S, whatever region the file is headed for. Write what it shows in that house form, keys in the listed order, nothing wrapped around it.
{"hour": 5, "minute": 27}
